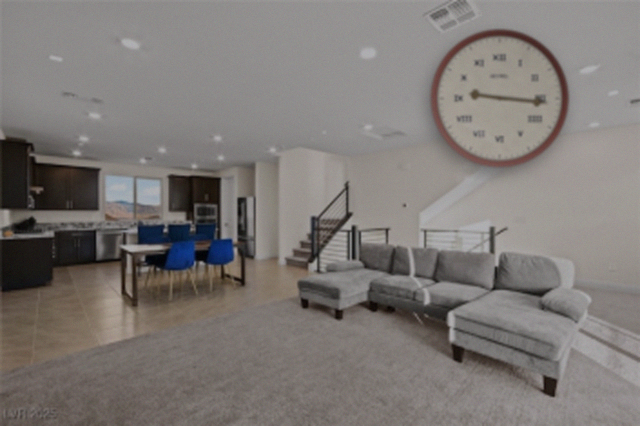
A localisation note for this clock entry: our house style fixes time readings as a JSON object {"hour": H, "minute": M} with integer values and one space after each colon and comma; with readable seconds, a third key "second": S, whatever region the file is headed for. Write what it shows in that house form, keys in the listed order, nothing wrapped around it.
{"hour": 9, "minute": 16}
